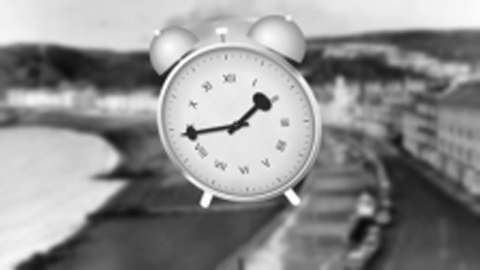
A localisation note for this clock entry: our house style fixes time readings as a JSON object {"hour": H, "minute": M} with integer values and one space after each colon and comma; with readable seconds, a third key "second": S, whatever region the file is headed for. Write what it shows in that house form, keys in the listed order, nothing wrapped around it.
{"hour": 1, "minute": 44}
